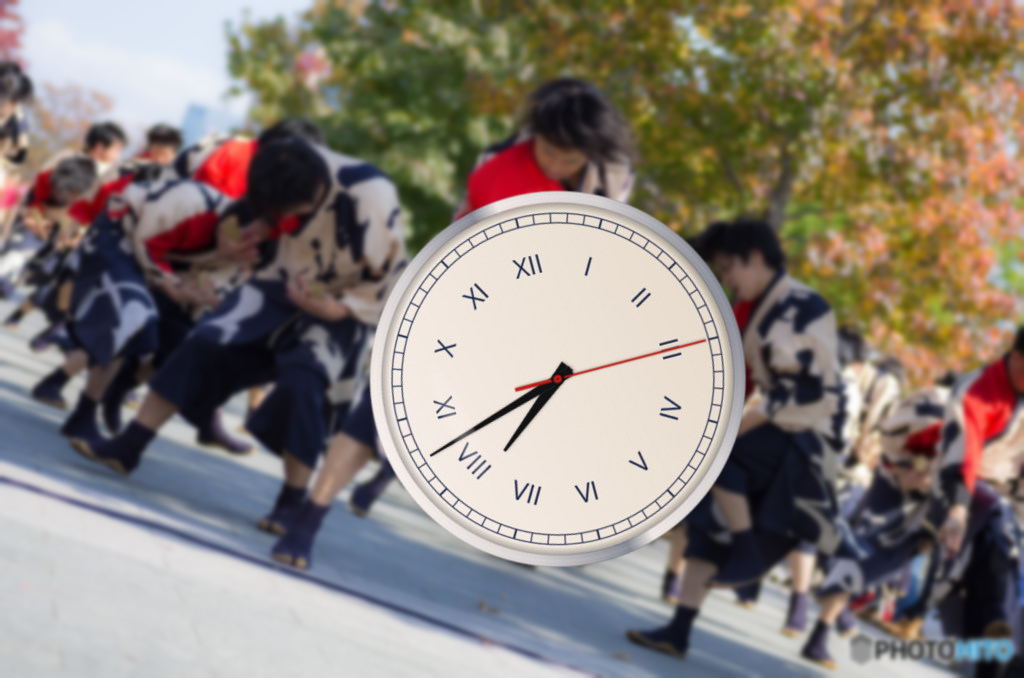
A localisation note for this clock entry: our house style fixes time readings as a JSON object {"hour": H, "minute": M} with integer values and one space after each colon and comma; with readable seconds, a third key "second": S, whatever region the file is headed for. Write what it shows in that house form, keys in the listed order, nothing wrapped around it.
{"hour": 7, "minute": 42, "second": 15}
